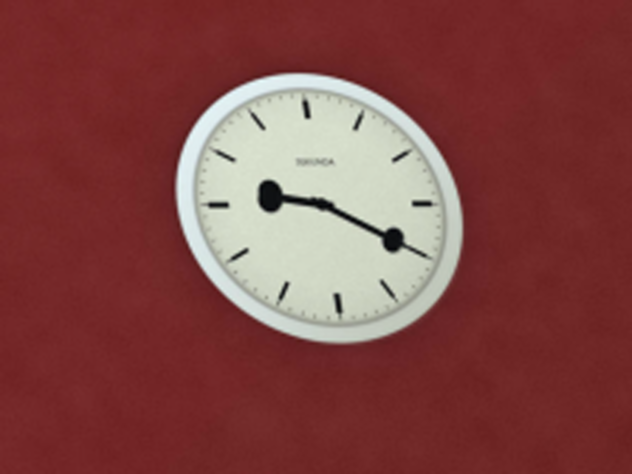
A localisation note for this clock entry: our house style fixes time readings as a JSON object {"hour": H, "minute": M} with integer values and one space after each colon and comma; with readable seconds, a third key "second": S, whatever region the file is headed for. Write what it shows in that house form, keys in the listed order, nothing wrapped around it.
{"hour": 9, "minute": 20}
